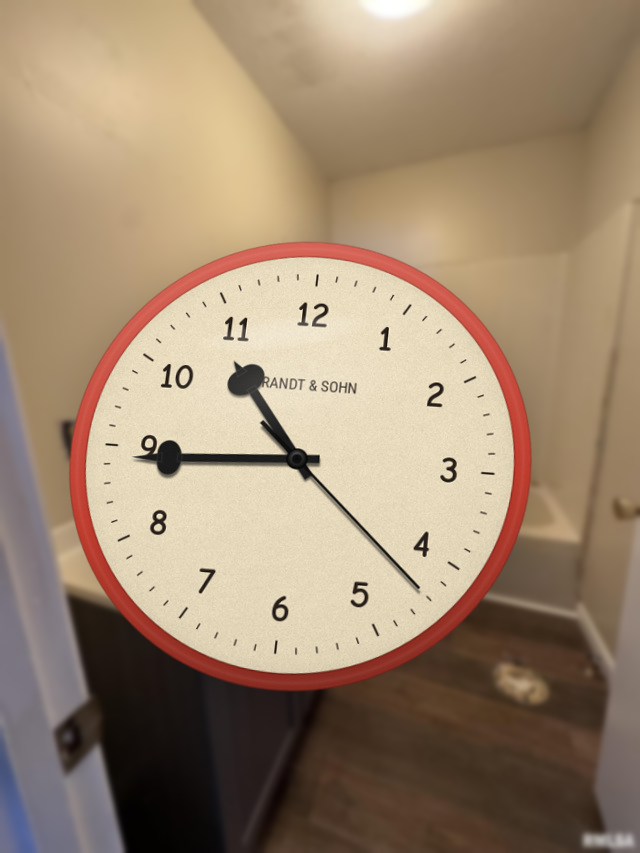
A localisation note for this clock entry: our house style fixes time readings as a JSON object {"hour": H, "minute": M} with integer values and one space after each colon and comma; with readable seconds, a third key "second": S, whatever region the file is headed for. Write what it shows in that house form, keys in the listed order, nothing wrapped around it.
{"hour": 10, "minute": 44, "second": 22}
